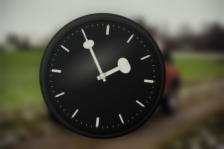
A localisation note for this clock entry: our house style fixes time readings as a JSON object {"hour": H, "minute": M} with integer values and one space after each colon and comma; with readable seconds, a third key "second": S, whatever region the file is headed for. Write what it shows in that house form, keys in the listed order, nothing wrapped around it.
{"hour": 1, "minute": 55}
